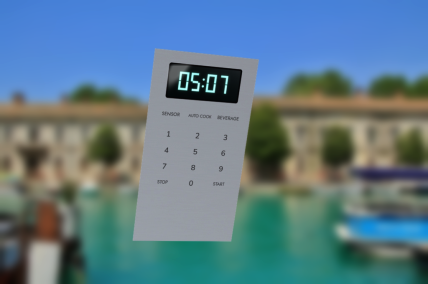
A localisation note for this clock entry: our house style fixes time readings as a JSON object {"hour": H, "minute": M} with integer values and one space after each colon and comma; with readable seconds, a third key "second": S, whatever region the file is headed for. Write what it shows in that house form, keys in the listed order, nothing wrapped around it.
{"hour": 5, "minute": 7}
